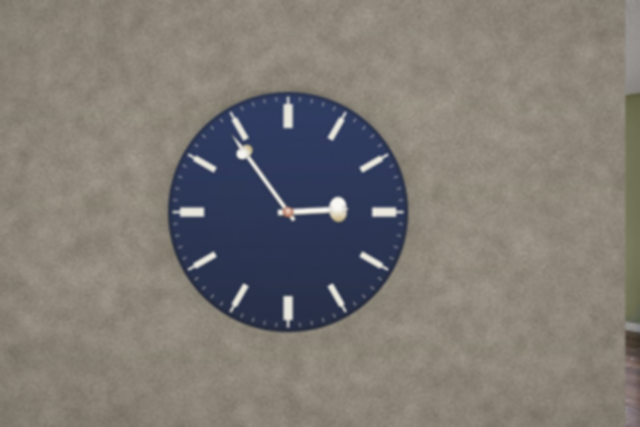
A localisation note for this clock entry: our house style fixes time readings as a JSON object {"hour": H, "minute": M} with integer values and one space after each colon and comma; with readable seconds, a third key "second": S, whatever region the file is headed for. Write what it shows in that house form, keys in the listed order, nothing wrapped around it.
{"hour": 2, "minute": 54}
